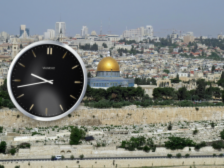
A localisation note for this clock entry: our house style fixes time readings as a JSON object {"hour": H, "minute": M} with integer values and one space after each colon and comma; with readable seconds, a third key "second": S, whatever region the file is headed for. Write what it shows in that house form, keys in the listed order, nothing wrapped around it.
{"hour": 9, "minute": 43}
